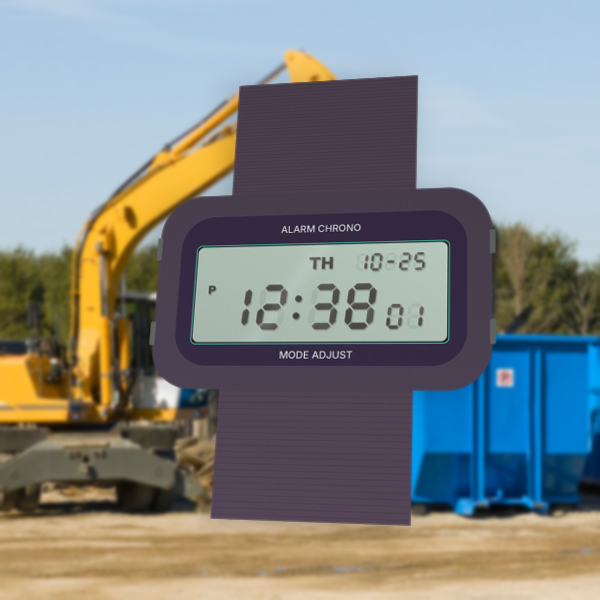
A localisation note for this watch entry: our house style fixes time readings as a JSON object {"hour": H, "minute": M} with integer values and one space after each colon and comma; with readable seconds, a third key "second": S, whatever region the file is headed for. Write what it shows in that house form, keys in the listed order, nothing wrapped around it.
{"hour": 12, "minute": 38, "second": 1}
